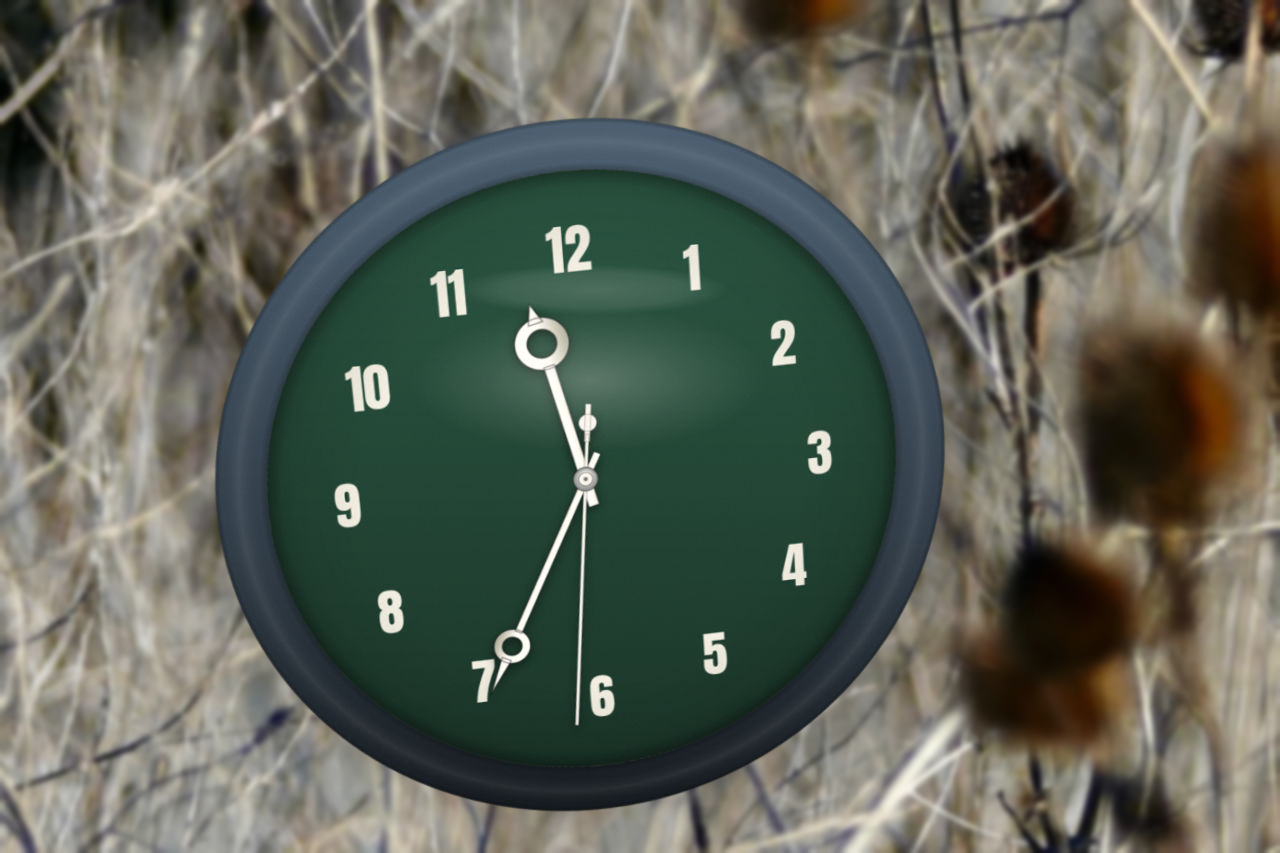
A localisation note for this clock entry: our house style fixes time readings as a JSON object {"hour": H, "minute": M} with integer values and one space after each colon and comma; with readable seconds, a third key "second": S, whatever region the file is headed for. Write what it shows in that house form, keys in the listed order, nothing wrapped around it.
{"hour": 11, "minute": 34, "second": 31}
